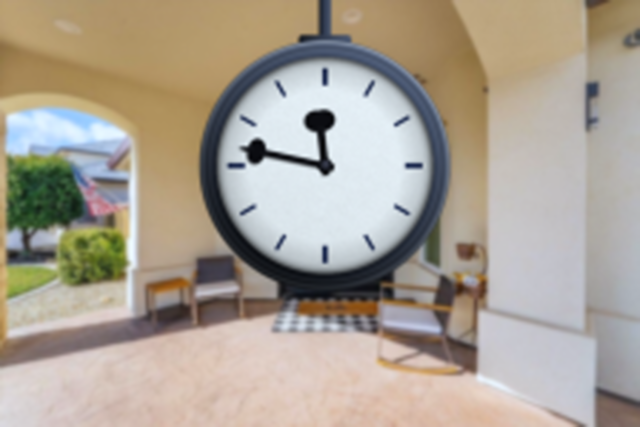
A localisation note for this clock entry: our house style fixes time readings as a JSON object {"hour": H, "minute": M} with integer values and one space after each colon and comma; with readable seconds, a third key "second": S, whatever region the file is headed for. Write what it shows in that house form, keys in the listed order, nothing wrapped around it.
{"hour": 11, "minute": 47}
